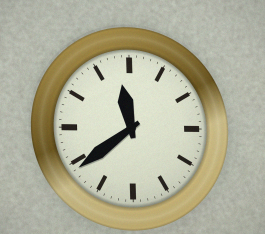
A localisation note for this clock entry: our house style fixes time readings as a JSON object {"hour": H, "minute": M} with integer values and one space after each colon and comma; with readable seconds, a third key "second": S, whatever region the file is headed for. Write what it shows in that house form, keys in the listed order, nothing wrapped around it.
{"hour": 11, "minute": 39}
